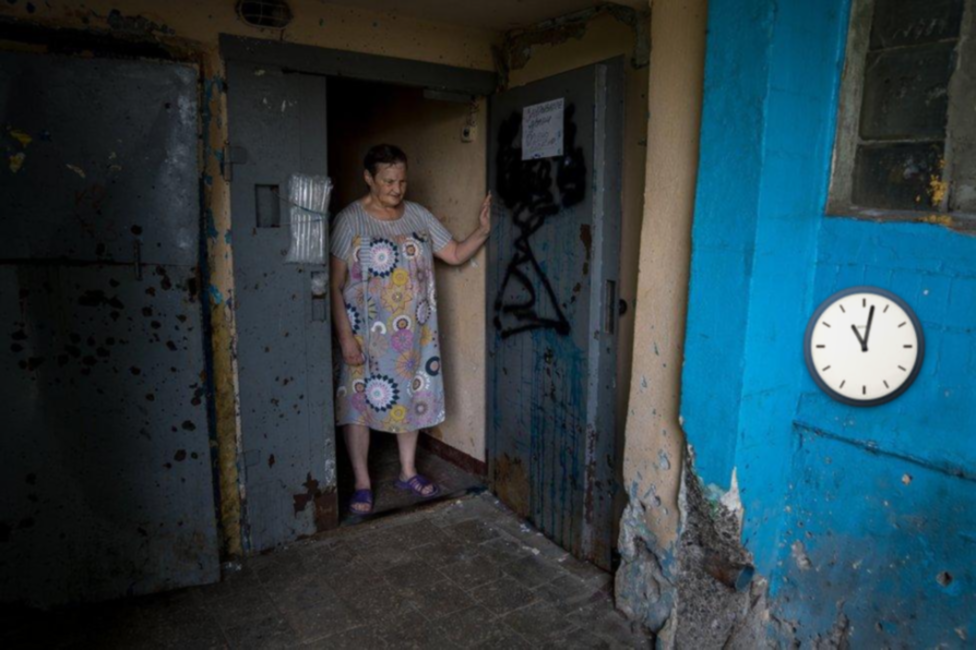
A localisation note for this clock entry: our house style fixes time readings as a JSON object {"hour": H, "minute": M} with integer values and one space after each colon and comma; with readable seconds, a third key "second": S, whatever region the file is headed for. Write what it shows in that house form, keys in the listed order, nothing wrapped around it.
{"hour": 11, "minute": 2}
